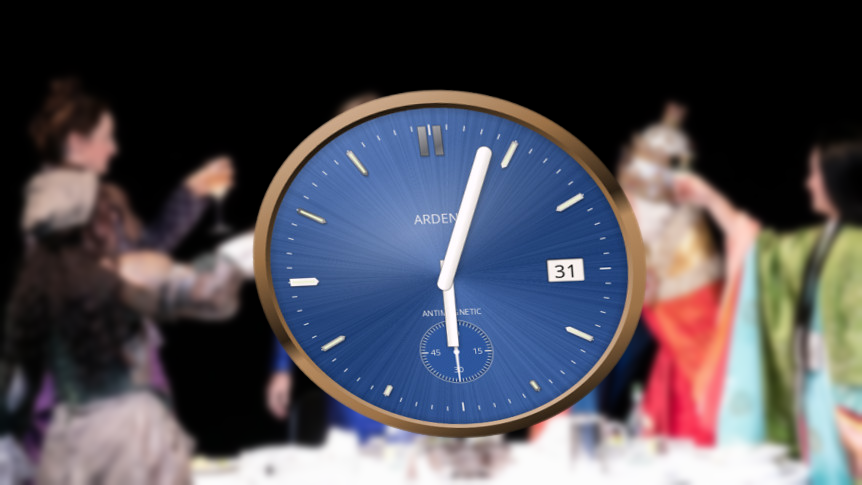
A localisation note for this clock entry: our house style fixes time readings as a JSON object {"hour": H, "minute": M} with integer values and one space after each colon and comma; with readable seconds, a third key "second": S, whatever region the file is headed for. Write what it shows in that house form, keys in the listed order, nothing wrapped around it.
{"hour": 6, "minute": 3, "second": 30}
